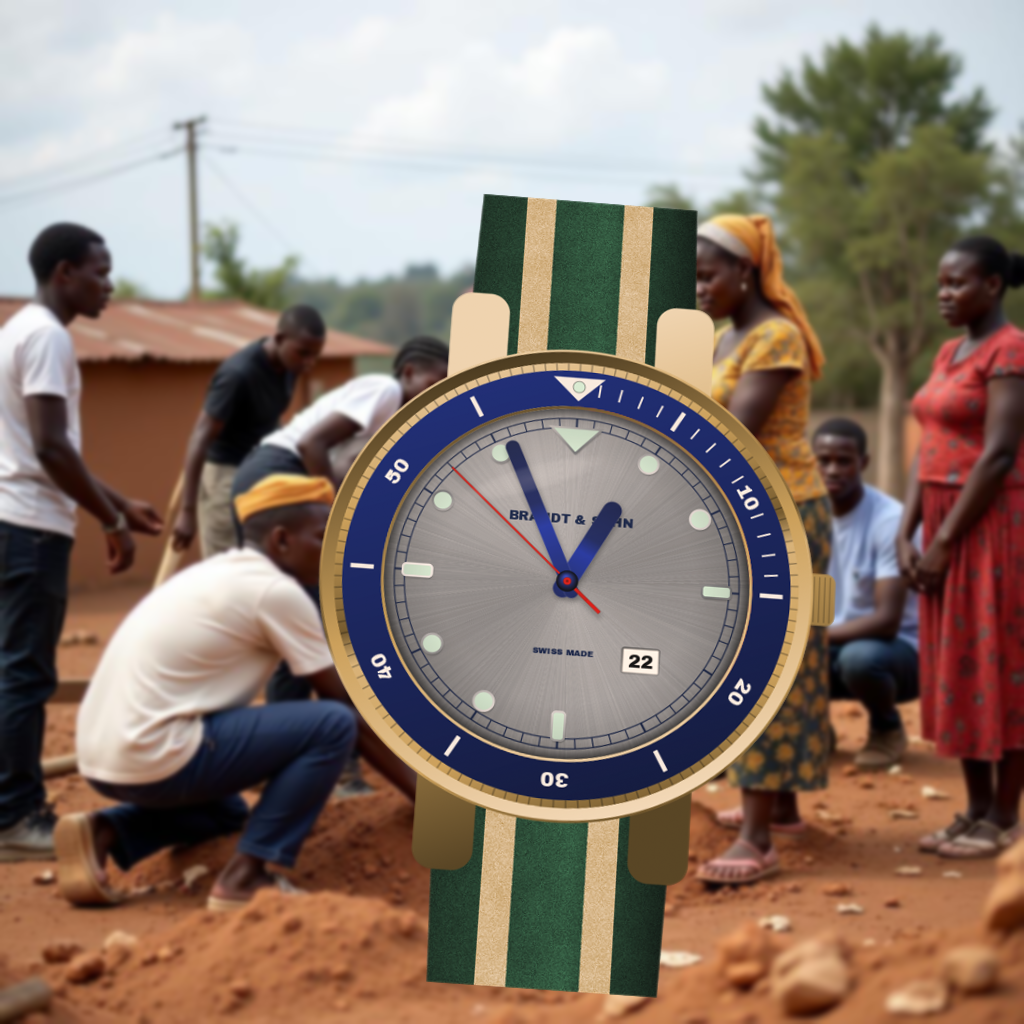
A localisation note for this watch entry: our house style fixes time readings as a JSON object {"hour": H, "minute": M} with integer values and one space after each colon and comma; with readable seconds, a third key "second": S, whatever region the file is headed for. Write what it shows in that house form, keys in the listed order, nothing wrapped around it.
{"hour": 12, "minute": 55, "second": 52}
